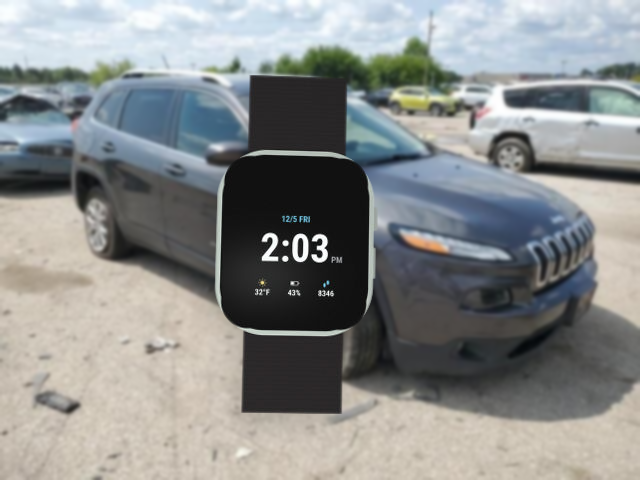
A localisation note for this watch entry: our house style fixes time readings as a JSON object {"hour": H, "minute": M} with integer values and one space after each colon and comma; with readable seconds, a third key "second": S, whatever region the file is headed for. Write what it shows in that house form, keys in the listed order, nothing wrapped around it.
{"hour": 2, "minute": 3}
